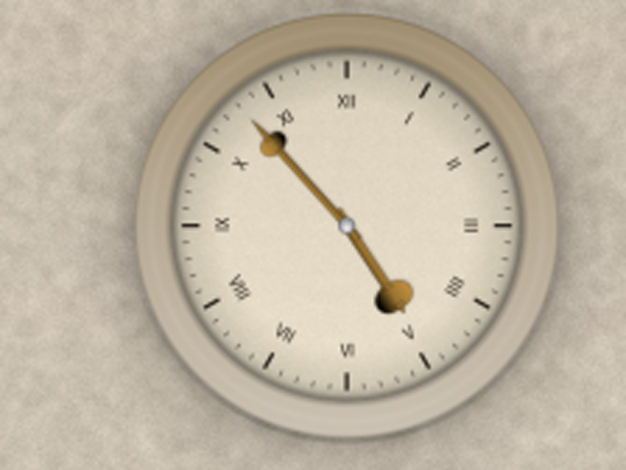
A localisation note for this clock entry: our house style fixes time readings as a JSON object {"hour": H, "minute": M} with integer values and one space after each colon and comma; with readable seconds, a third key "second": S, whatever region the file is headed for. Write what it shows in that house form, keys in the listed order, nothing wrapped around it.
{"hour": 4, "minute": 53}
